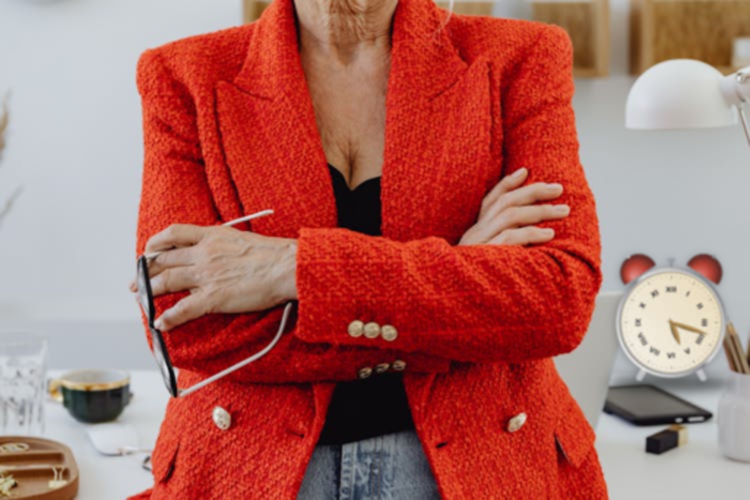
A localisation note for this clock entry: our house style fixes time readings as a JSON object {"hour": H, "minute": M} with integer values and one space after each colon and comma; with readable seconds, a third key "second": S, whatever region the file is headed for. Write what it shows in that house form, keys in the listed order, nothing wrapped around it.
{"hour": 5, "minute": 18}
